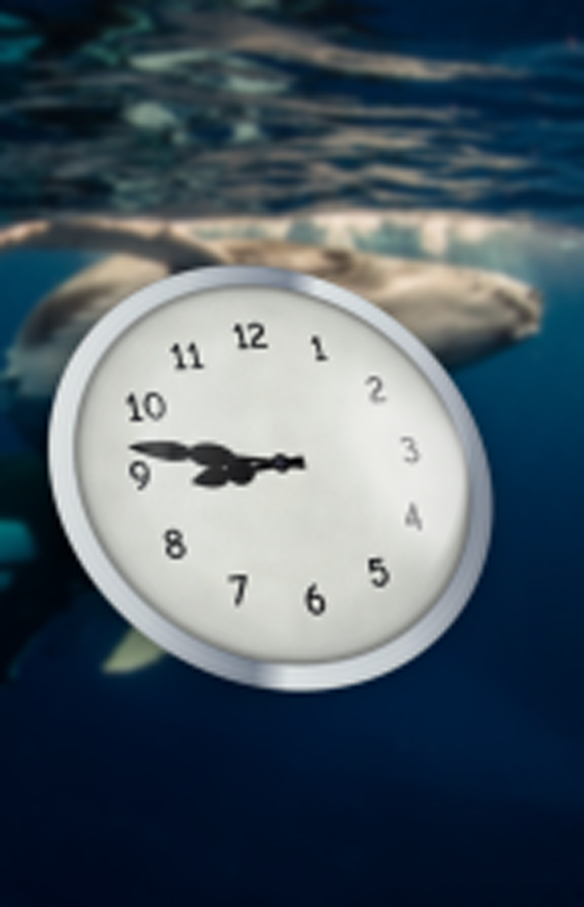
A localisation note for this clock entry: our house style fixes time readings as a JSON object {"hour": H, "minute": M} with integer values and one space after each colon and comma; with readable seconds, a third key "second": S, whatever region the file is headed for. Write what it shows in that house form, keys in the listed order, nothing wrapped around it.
{"hour": 8, "minute": 47}
